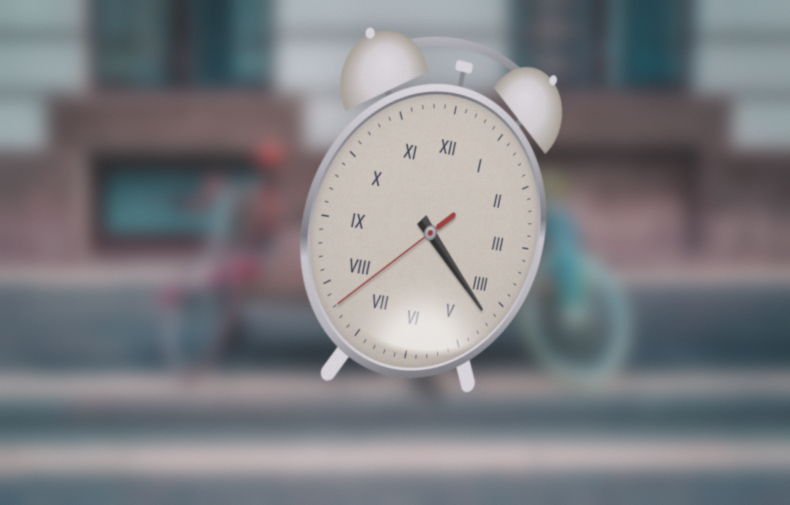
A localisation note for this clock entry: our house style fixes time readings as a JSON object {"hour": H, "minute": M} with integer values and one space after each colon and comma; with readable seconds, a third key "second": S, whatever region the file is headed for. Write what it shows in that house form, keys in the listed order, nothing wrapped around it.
{"hour": 4, "minute": 21, "second": 38}
